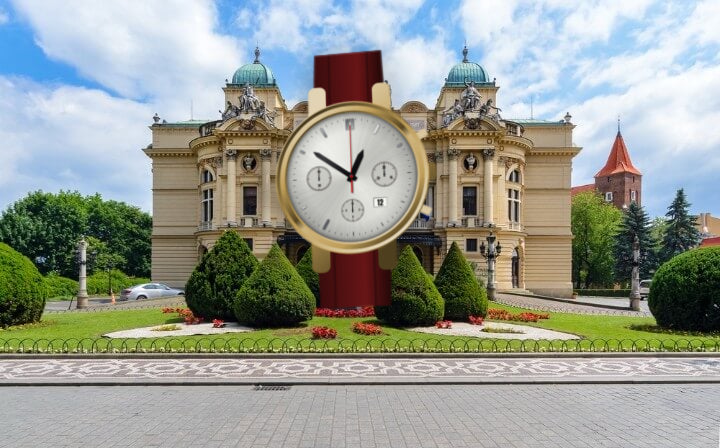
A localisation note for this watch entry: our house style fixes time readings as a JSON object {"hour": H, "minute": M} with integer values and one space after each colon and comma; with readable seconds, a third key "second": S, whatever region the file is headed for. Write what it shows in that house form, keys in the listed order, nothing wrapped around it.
{"hour": 12, "minute": 51}
